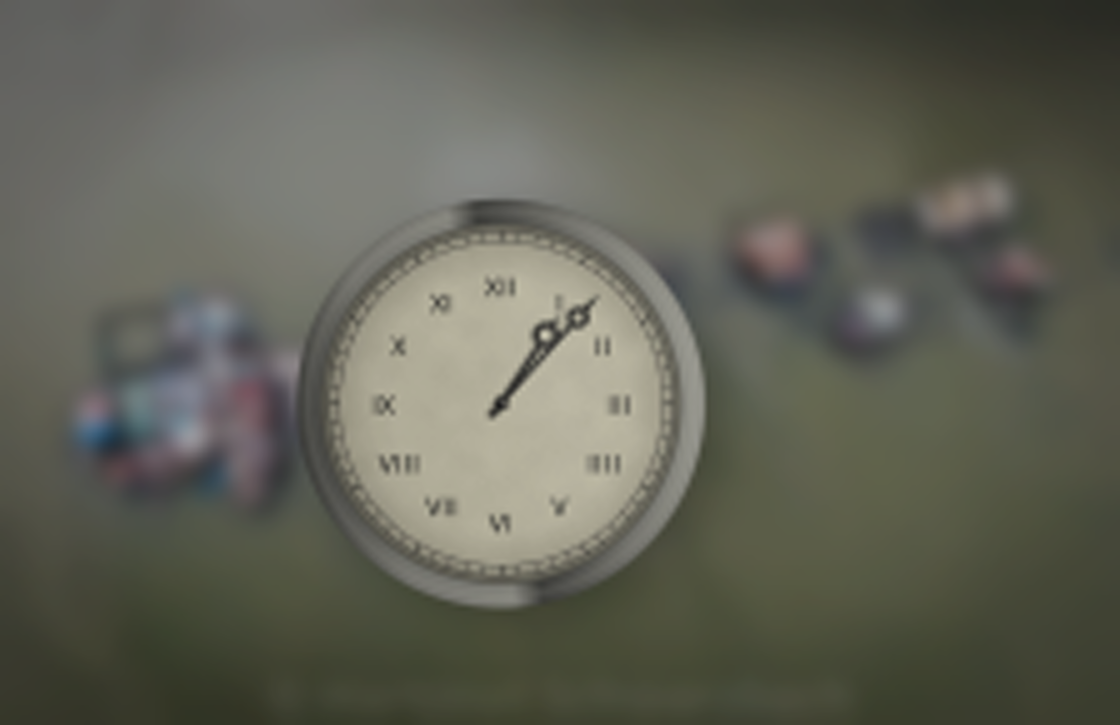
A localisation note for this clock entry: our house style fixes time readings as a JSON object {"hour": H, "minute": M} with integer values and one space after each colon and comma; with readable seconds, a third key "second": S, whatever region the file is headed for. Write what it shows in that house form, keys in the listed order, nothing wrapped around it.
{"hour": 1, "minute": 7}
